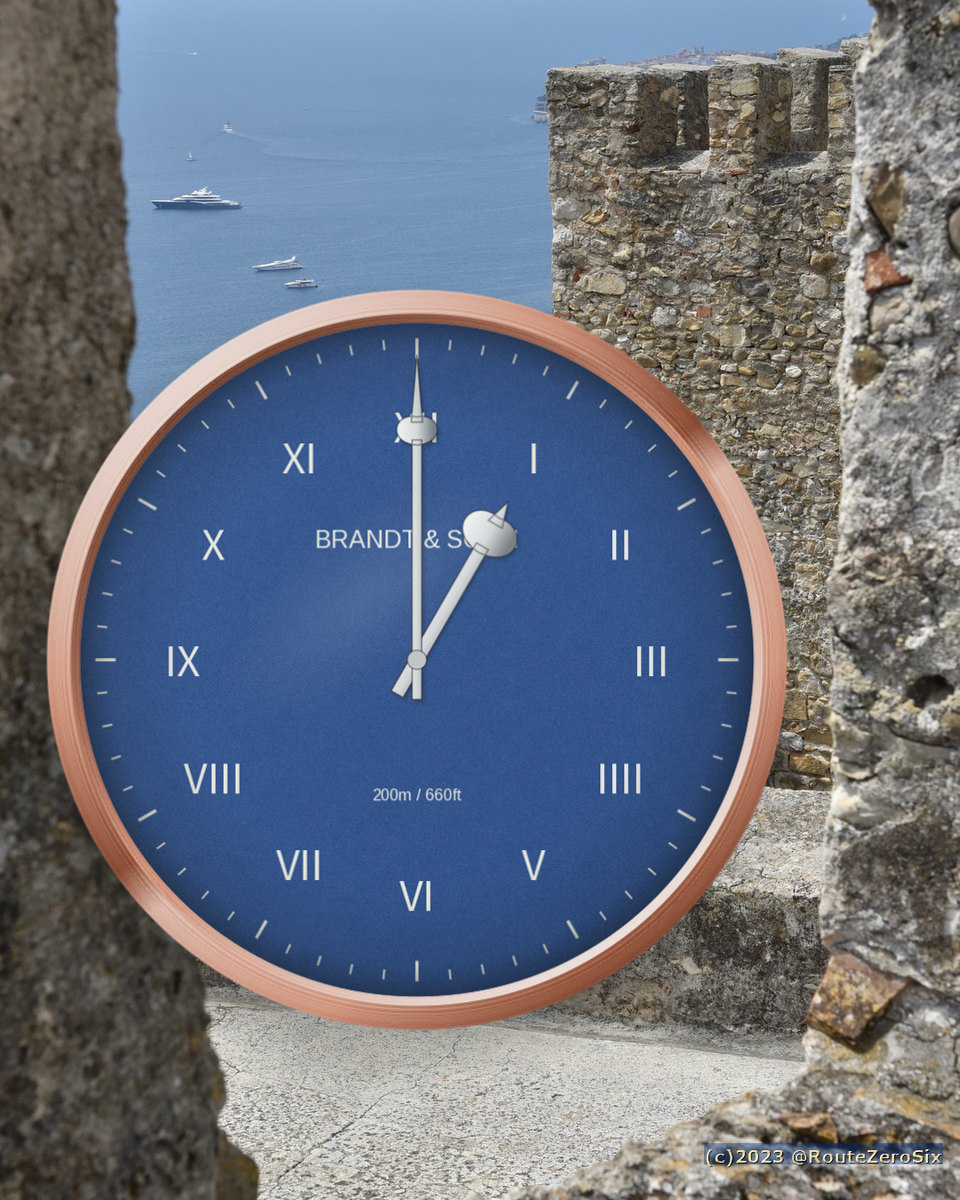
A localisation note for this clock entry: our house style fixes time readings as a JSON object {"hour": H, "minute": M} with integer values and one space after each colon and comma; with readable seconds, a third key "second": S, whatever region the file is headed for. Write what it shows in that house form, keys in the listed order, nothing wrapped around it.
{"hour": 1, "minute": 0}
